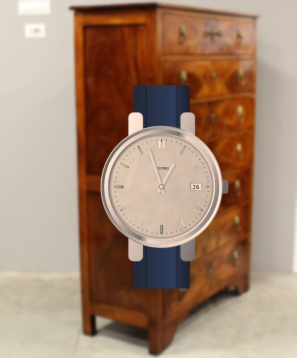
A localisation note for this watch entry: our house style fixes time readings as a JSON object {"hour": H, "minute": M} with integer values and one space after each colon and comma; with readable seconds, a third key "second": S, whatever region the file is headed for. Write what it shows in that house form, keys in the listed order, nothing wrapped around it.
{"hour": 12, "minute": 57}
